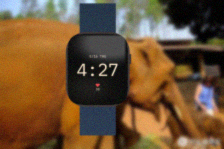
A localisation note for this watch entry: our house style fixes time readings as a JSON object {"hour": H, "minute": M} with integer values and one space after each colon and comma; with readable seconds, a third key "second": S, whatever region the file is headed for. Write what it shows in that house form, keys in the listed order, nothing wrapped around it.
{"hour": 4, "minute": 27}
